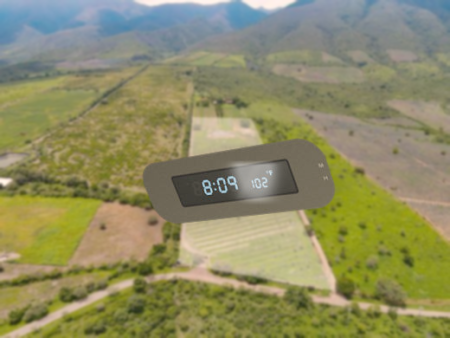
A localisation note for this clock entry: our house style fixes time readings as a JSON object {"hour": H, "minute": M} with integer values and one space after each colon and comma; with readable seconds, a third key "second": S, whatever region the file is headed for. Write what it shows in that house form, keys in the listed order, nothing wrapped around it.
{"hour": 8, "minute": 9}
